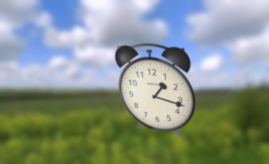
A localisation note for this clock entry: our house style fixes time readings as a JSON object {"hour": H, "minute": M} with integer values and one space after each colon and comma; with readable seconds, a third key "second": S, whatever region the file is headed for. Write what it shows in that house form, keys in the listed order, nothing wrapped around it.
{"hour": 1, "minute": 17}
